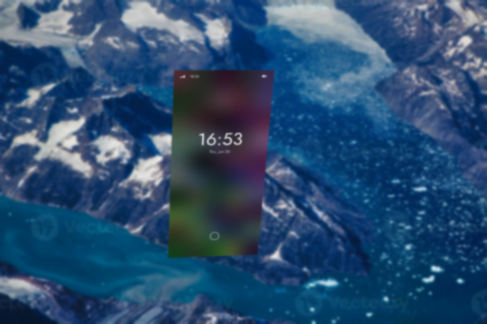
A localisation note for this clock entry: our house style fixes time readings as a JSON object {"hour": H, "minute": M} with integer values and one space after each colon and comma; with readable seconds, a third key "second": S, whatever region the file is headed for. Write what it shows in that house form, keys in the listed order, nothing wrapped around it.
{"hour": 16, "minute": 53}
